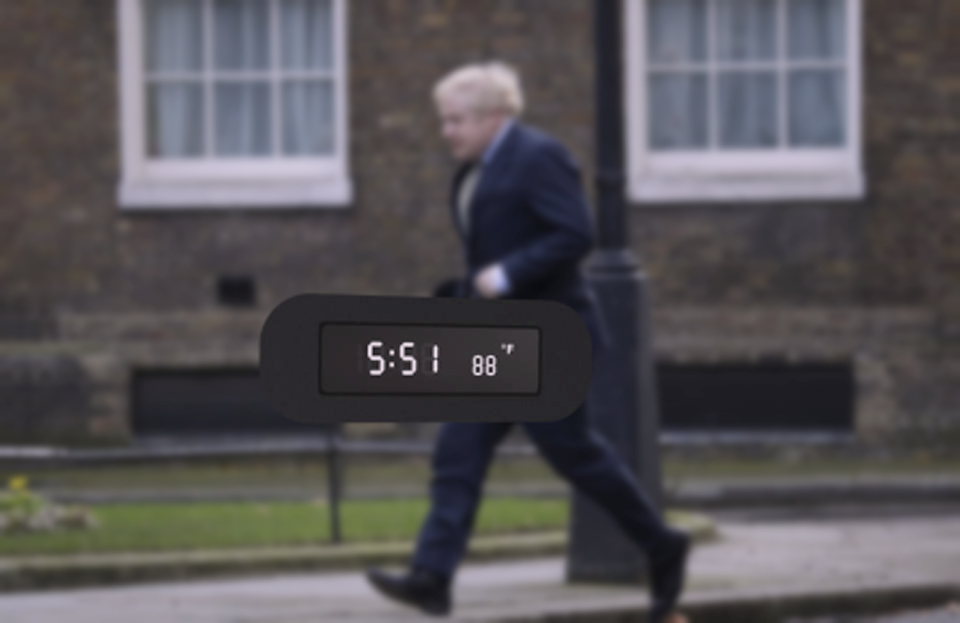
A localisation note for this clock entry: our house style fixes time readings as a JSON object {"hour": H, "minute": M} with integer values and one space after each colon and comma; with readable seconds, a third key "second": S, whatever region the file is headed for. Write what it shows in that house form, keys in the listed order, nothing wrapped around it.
{"hour": 5, "minute": 51}
